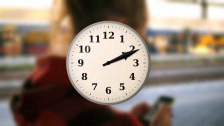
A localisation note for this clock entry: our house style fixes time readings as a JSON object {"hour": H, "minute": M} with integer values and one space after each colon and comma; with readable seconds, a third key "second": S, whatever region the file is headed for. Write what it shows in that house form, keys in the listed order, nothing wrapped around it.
{"hour": 2, "minute": 11}
